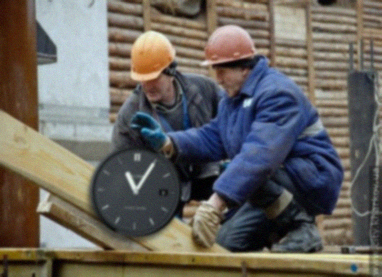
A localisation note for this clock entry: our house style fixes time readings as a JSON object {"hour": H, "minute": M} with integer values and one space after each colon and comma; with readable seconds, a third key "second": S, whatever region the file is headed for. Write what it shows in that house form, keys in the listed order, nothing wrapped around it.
{"hour": 11, "minute": 5}
